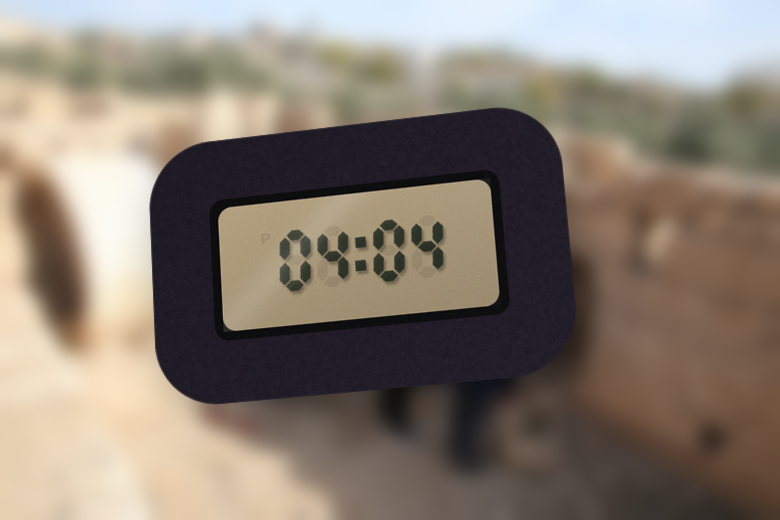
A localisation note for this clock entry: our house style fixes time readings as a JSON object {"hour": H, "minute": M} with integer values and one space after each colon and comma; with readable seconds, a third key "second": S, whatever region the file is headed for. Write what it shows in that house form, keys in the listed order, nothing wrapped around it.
{"hour": 4, "minute": 4}
